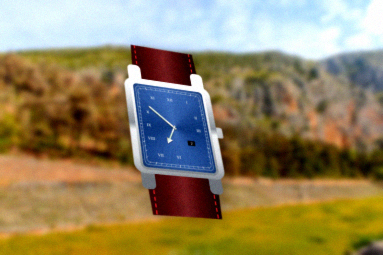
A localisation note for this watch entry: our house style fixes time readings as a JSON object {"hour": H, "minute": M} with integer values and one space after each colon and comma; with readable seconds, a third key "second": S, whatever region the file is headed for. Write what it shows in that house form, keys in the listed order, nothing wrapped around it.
{"hour": 6, "minute": 52}
